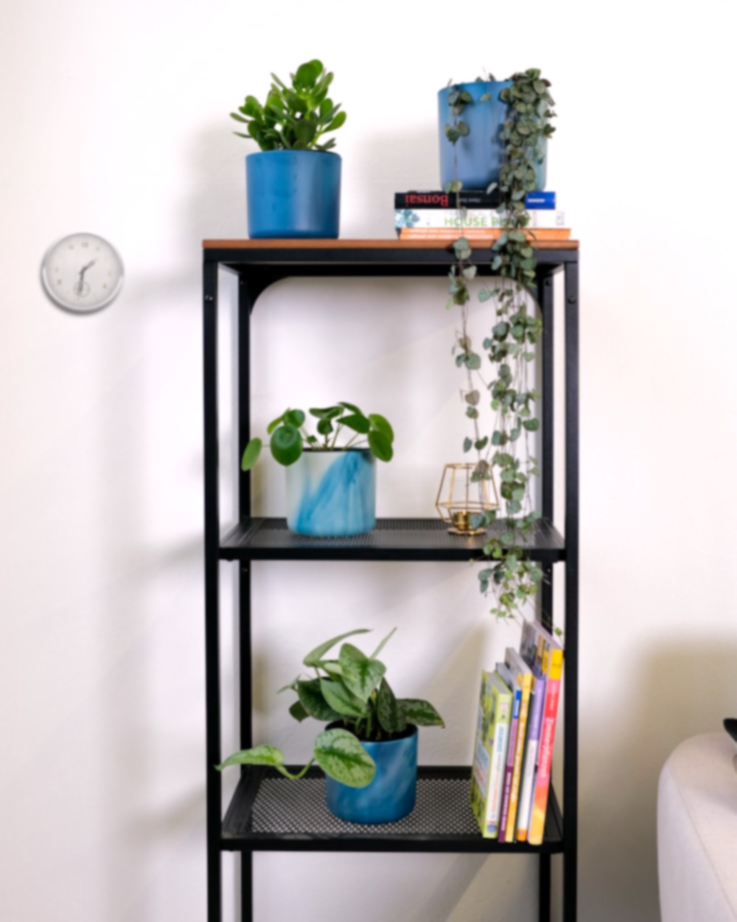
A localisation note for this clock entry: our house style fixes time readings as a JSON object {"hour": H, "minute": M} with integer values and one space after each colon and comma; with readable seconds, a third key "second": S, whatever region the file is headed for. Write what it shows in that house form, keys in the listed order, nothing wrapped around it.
{"hour": 1, "minute": 31}
